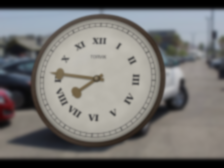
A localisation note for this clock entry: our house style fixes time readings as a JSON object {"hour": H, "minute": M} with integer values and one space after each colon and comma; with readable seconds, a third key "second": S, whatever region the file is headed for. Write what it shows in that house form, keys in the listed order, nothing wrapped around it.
{"hour": 7, "minute": 46}
